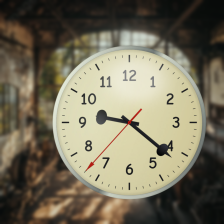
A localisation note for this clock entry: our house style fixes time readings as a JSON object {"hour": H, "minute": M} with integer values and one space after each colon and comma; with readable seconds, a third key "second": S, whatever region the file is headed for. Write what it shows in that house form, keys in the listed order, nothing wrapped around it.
{"hour": 9, "minute": 21, "second": 37}
